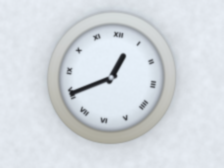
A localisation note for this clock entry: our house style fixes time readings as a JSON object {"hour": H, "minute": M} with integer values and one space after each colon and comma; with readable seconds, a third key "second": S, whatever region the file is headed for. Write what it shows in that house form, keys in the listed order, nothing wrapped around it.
{"hour": 12, "minute": 40}
